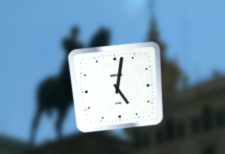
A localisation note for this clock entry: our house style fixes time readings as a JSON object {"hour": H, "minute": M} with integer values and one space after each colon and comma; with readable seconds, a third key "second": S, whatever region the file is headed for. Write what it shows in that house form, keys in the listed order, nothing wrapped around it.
{"hour": 5, "minute": 2}
